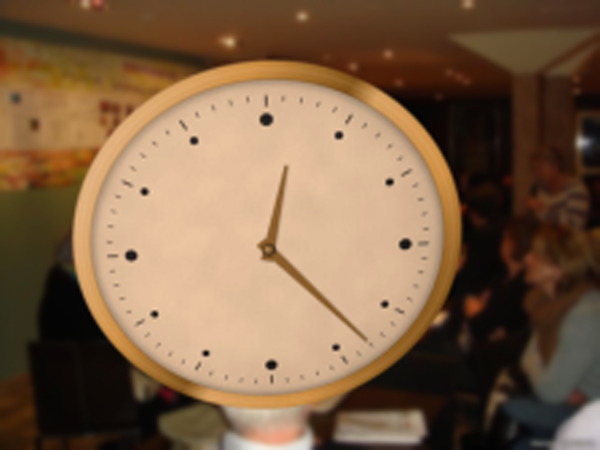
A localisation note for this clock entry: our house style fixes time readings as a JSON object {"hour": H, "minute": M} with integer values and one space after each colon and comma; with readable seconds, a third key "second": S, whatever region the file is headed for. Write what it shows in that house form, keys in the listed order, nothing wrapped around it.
{"hour": 12, "minute": 23}
